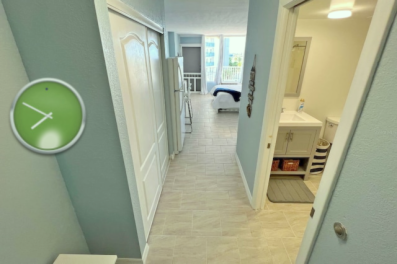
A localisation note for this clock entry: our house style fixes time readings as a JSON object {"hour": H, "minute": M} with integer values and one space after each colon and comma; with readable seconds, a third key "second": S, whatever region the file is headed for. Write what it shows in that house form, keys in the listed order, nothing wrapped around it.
{"hour": 7, "minute": 50}
